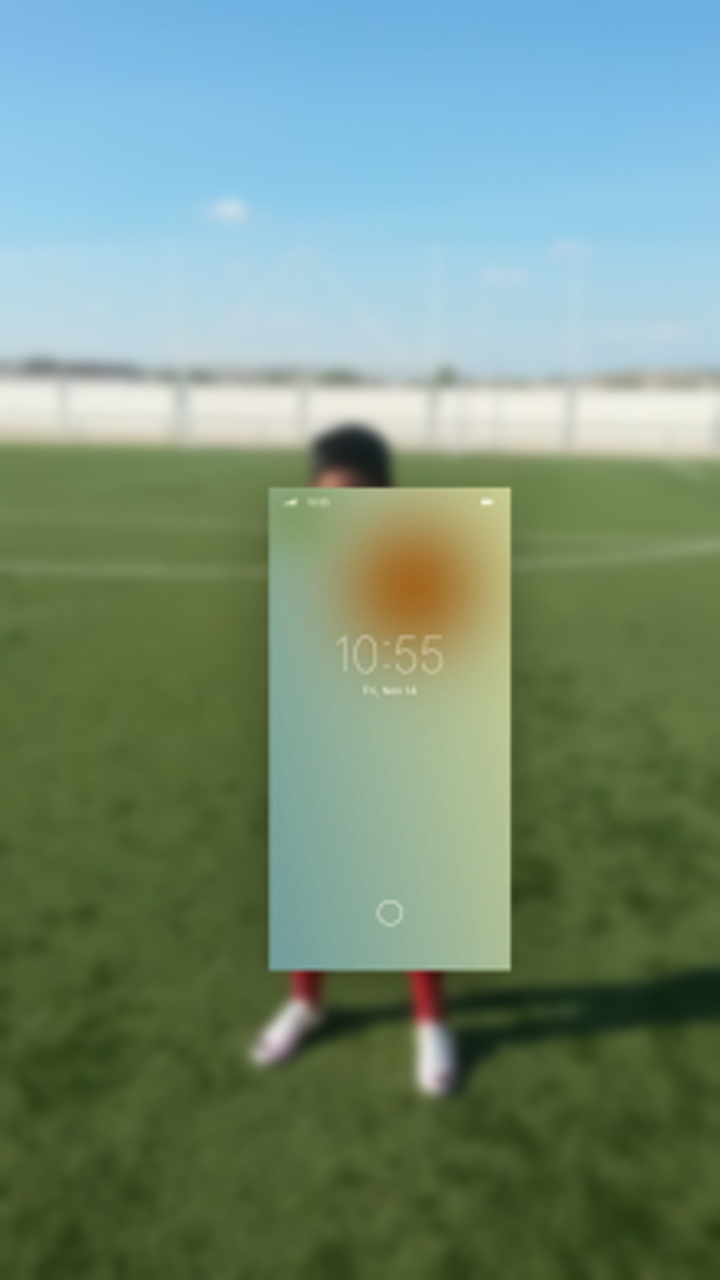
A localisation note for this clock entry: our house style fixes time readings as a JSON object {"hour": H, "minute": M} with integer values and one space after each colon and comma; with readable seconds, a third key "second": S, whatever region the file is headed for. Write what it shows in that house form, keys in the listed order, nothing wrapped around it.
{"hour": 10, "minute": 55}
